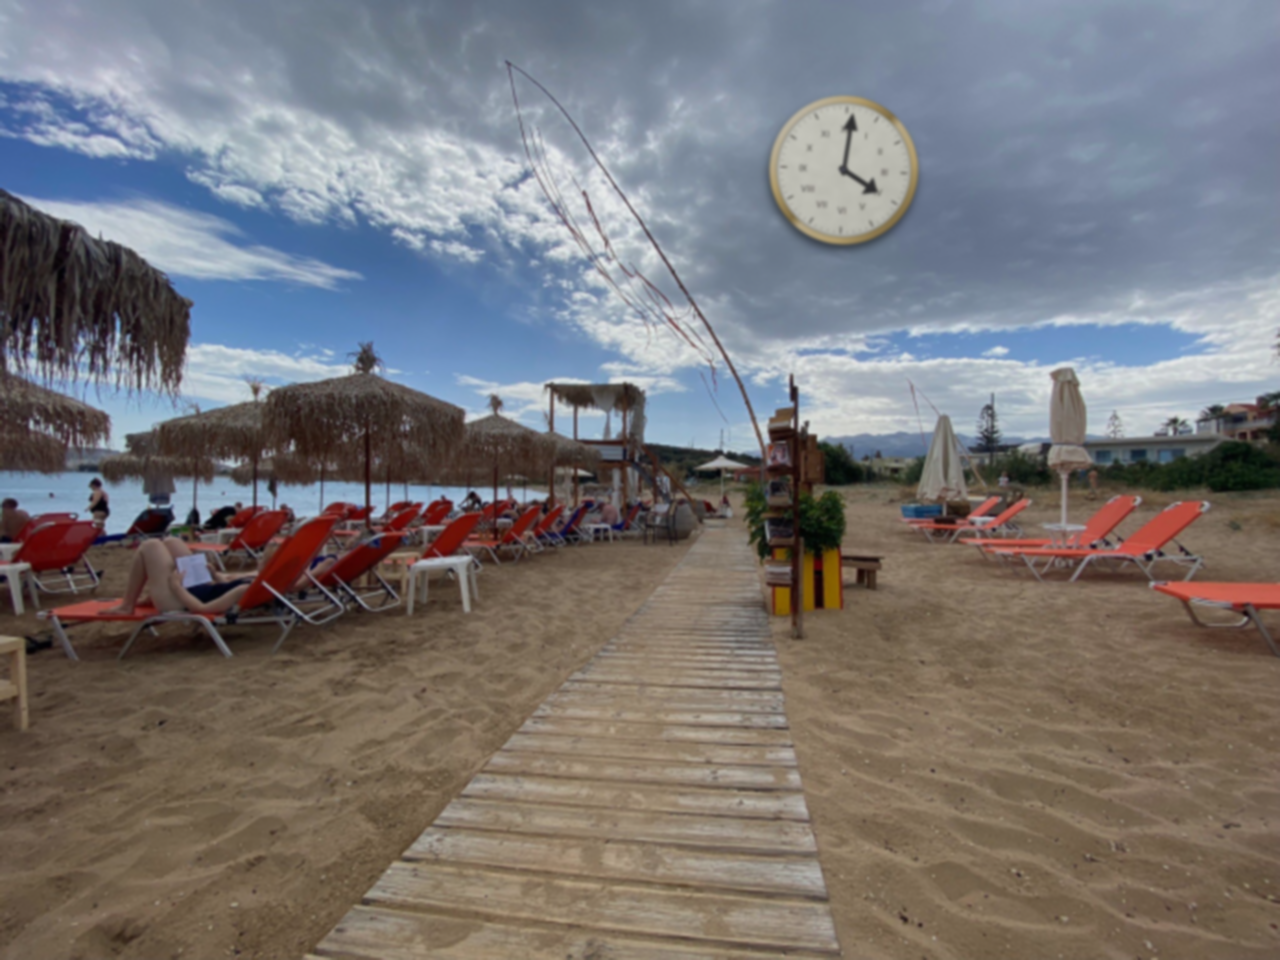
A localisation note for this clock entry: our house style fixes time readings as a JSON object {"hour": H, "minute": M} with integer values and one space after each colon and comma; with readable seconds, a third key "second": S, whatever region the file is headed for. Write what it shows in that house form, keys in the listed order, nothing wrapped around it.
{"hour": 4, "minute": 1}
